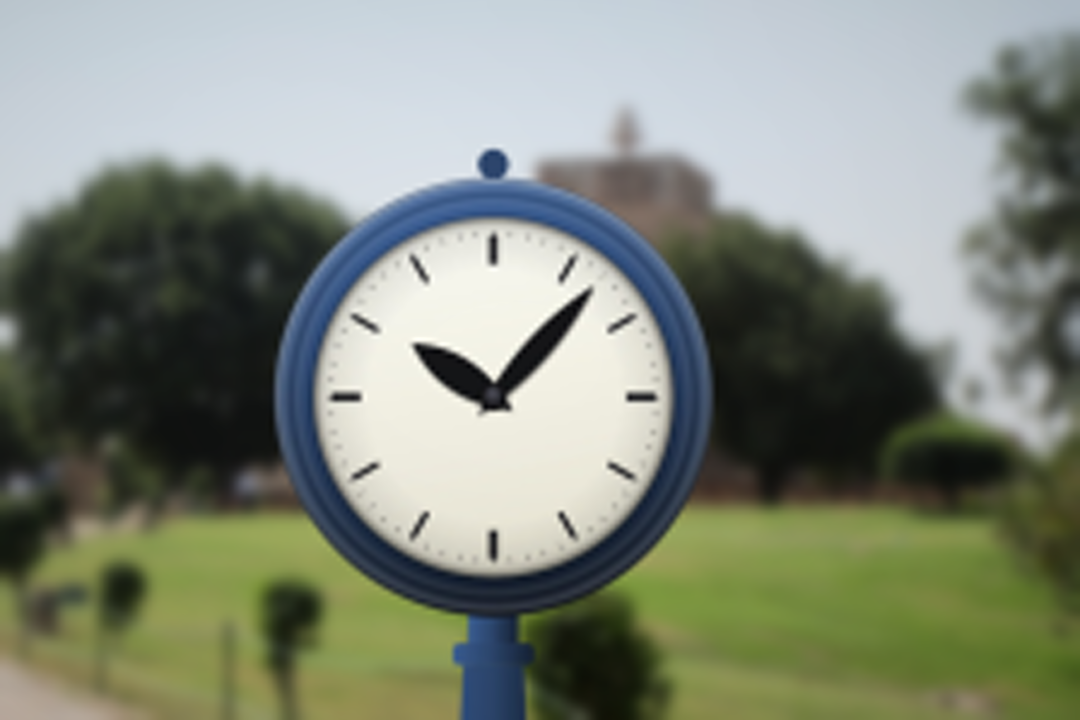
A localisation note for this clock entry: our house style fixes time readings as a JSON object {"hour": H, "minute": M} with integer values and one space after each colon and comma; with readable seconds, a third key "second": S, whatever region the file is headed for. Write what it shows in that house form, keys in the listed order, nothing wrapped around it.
{"hour": 10, "minute": 7}
